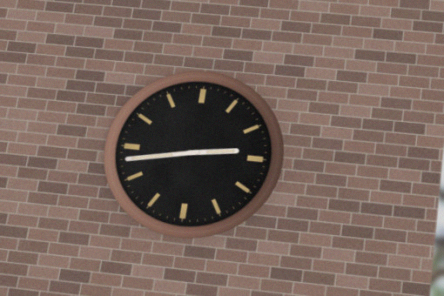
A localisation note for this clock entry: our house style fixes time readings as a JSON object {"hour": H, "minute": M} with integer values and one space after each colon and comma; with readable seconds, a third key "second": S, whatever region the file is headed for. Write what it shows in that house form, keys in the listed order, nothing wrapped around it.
{"hour": 2, "minute": 43}
